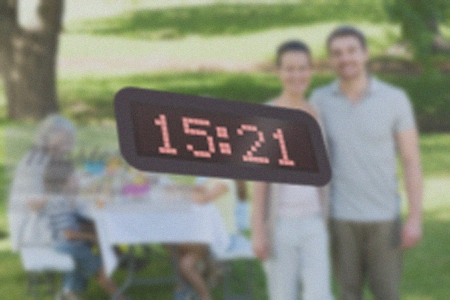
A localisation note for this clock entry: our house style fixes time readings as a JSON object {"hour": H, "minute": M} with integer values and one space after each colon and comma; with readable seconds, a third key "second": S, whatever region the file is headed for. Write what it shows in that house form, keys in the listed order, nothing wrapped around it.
{"hour": 15, "minute": 21}
